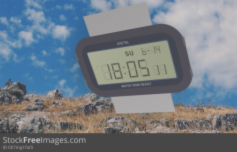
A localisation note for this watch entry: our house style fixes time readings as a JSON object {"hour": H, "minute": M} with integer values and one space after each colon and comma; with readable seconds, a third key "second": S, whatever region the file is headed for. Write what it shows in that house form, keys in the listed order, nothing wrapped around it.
{"hour": 18, "minute": 5, "second": 11}
